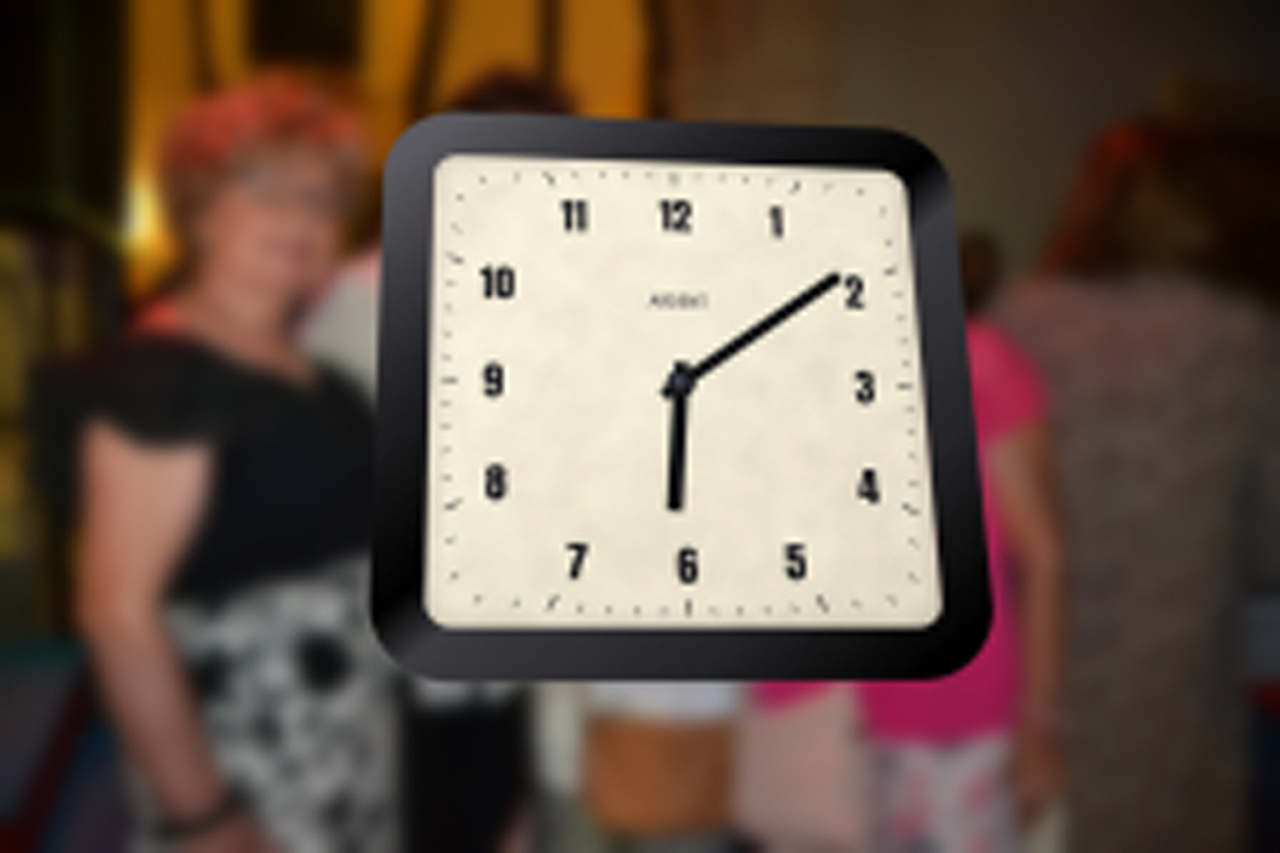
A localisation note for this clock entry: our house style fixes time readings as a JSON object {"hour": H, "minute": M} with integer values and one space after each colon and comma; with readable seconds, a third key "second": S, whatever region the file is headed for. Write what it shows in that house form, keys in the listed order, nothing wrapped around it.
{"hour": 6, "minute": 9}
